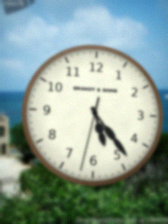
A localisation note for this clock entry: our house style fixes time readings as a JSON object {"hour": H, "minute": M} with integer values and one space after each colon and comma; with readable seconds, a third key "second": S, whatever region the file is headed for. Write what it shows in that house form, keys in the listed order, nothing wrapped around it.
{"hour": 5, "minute": 23, "second": 32}
